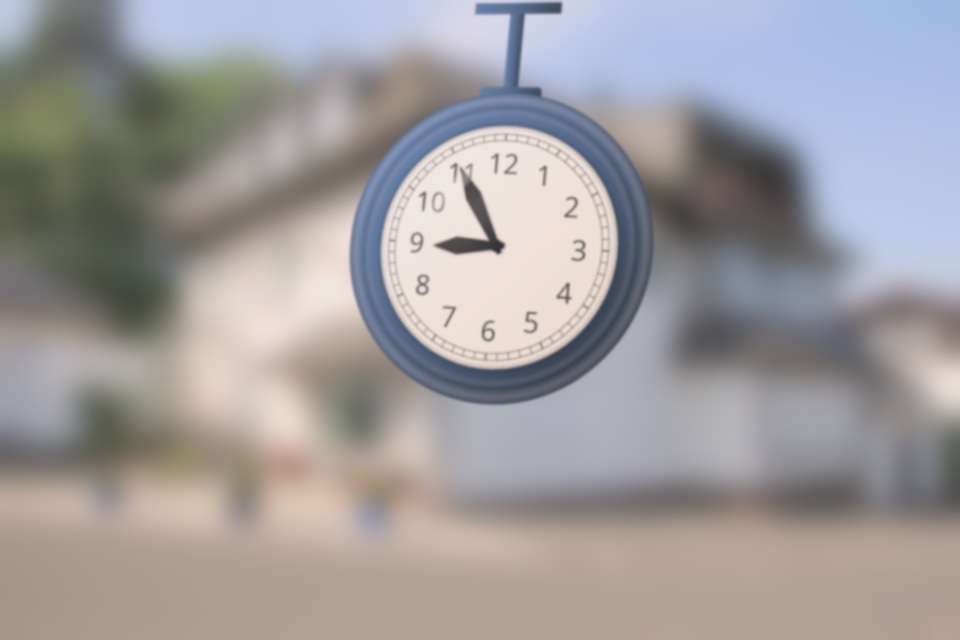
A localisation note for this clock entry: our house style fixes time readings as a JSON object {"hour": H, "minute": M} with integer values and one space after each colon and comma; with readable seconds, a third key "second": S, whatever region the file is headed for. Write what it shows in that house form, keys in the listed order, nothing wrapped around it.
{"hour": 8, "minute": 55}
